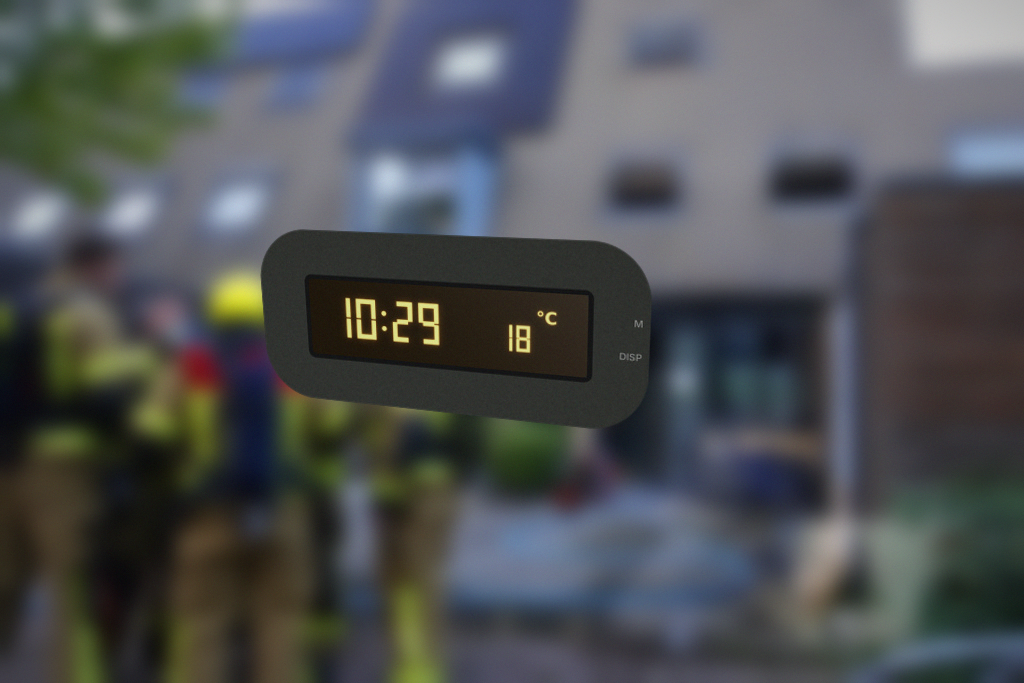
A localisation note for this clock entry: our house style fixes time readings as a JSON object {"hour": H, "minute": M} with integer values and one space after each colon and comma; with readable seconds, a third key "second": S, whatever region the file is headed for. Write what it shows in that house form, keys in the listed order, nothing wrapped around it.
{"hour": 10, "minute": 29}
